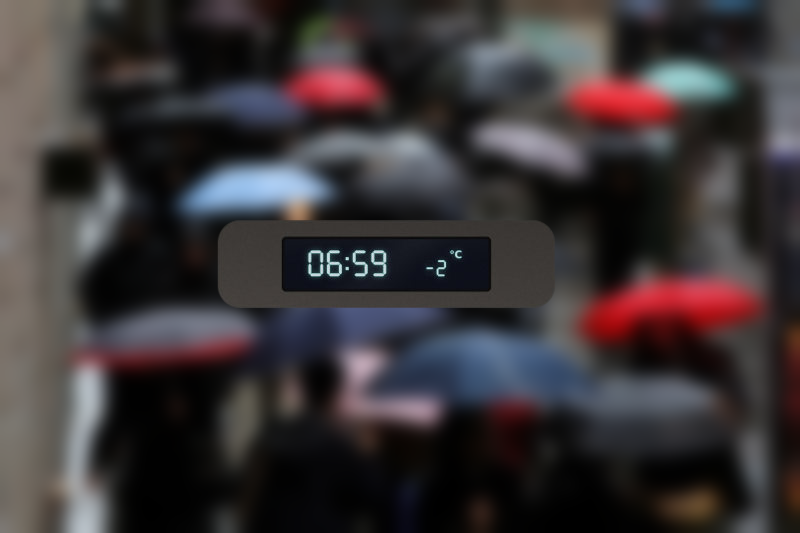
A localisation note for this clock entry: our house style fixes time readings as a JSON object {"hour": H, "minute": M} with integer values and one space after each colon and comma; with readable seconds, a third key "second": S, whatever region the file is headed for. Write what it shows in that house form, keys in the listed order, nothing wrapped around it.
{"hour": 6, "minute": 59}
